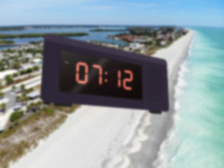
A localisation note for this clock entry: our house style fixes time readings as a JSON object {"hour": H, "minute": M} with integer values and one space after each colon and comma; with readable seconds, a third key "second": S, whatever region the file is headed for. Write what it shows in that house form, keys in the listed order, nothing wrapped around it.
{"hour": 7, "minute": 12}
